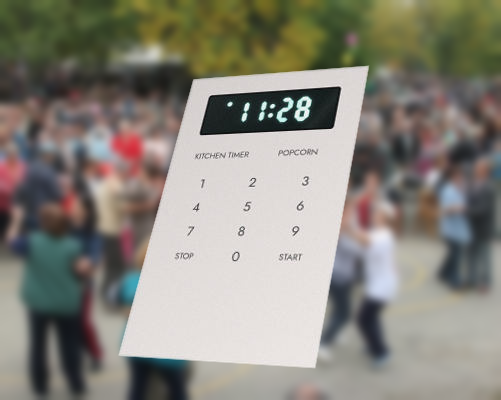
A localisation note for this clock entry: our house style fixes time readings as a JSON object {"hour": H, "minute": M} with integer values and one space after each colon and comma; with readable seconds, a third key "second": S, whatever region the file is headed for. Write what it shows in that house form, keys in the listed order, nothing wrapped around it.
{"hour": 11, "minute": 28}
